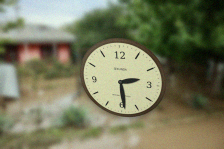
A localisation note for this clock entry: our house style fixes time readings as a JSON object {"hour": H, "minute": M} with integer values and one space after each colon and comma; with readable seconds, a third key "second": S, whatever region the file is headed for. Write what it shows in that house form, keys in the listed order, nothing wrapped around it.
{"hour": 2, "minute": 29}
